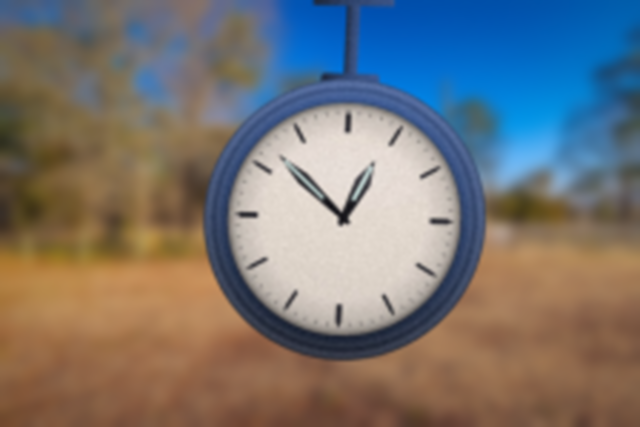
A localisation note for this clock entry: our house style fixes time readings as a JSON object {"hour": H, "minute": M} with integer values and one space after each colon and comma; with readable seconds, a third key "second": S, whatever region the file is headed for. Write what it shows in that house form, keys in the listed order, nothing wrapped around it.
{"hour": 12, "minute": 52}
